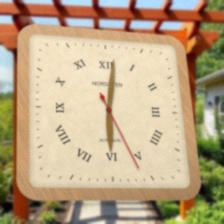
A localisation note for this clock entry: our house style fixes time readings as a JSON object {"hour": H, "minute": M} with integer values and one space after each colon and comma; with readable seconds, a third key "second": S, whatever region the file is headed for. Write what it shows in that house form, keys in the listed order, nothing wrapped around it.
{"hour": 6, "minute": 1, "second": 26}
